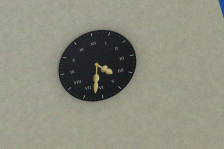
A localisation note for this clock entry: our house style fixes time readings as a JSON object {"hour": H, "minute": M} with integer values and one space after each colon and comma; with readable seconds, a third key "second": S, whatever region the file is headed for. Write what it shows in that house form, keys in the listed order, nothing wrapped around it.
{"hour": 4, "minute": 32}
